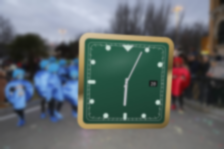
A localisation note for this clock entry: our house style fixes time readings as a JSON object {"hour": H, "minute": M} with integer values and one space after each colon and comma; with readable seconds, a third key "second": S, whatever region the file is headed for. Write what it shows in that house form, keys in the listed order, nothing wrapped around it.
{"hour": 6, "minute": 4}
